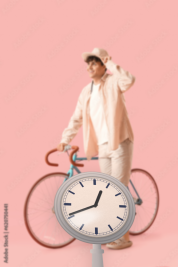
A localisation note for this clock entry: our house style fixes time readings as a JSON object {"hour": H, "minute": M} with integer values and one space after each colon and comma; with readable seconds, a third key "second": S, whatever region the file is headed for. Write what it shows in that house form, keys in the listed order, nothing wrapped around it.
{"hour": 12, "minute": 41}
